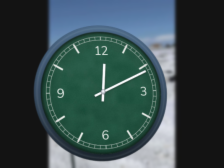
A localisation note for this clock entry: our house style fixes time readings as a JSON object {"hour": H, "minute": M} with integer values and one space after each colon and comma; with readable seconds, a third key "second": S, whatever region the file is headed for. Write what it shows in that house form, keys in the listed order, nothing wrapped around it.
{"hour": 12, "minute": 11}
